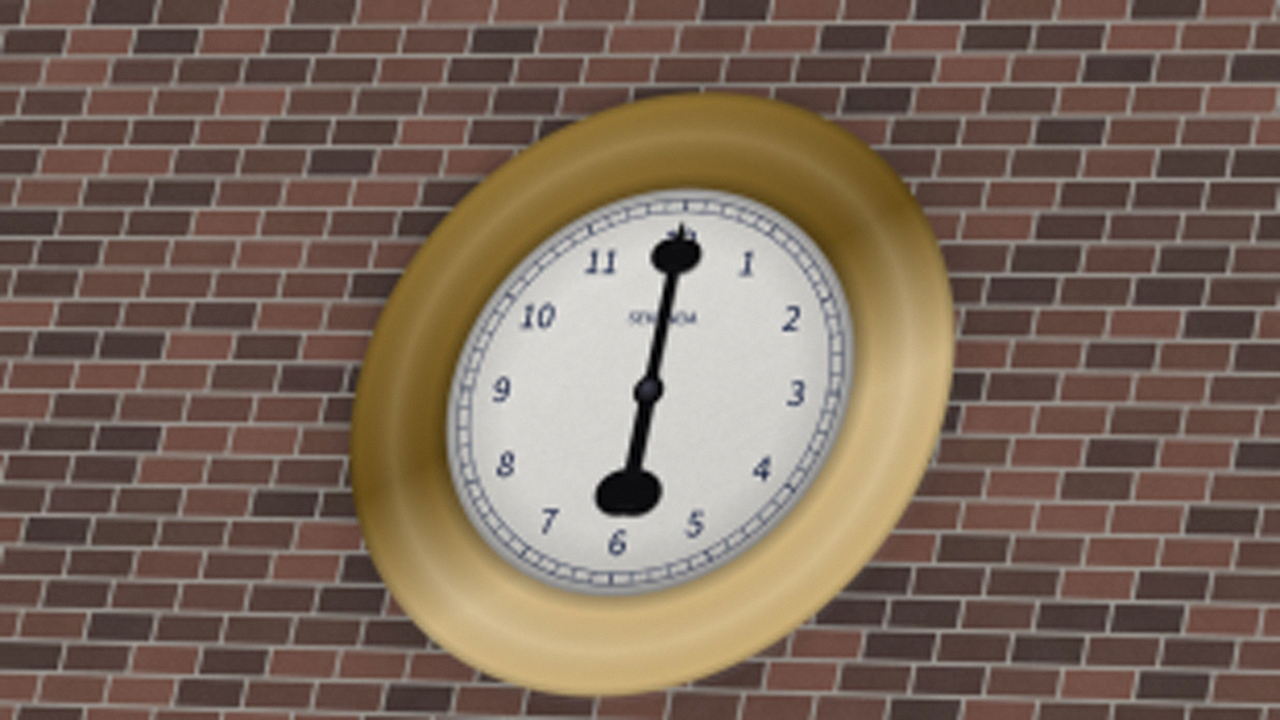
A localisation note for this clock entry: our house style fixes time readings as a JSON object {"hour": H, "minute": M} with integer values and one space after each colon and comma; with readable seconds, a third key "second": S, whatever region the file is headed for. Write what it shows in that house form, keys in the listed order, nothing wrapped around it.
{"hour": 6, "minute": 0}
